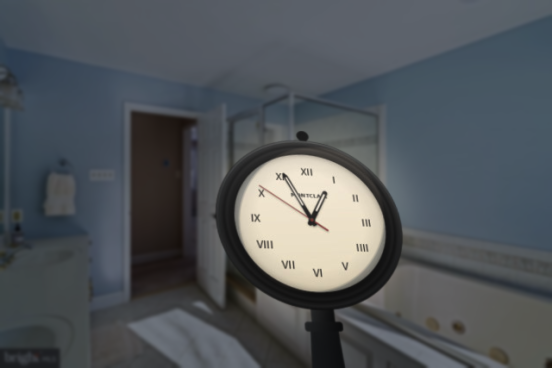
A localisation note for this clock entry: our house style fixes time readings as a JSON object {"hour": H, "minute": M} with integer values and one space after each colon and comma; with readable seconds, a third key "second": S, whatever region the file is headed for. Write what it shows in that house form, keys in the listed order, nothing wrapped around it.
{"hour": 12, "minute": 55, "second": 51}
